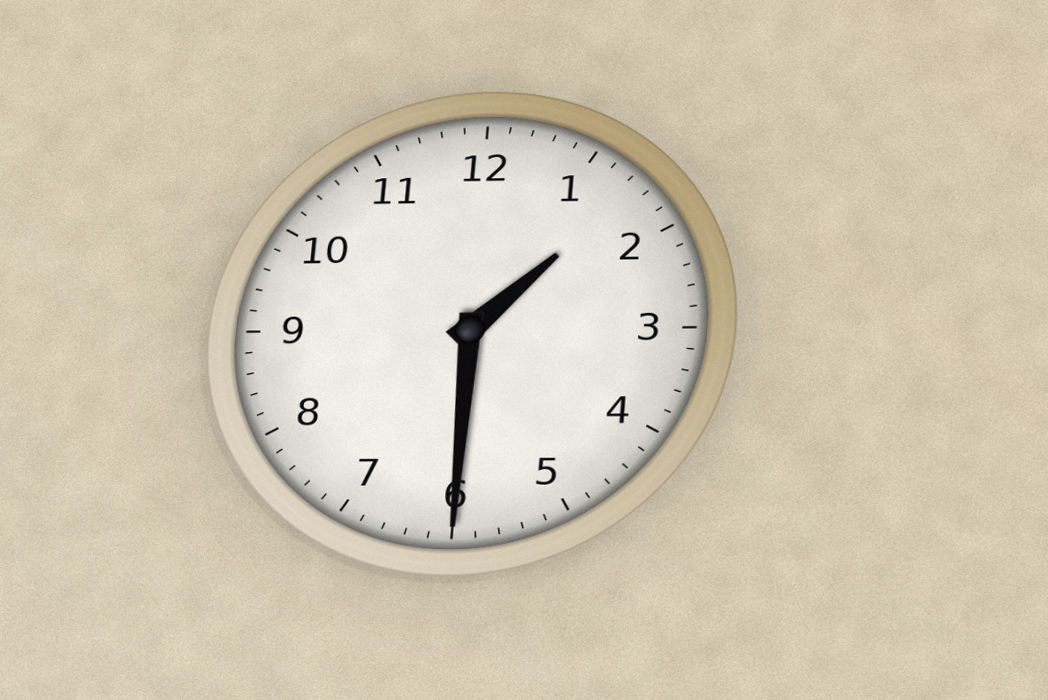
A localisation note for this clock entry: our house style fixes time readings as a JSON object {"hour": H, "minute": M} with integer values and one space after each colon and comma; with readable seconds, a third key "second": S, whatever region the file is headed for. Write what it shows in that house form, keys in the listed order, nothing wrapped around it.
{"hour": 1, "minute": 30}
